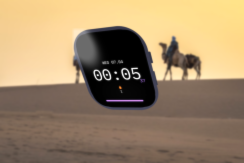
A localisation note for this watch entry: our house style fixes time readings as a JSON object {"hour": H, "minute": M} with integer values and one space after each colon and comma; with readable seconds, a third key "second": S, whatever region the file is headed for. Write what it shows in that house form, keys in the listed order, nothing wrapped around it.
{"hour": 0, "minute": 5}
